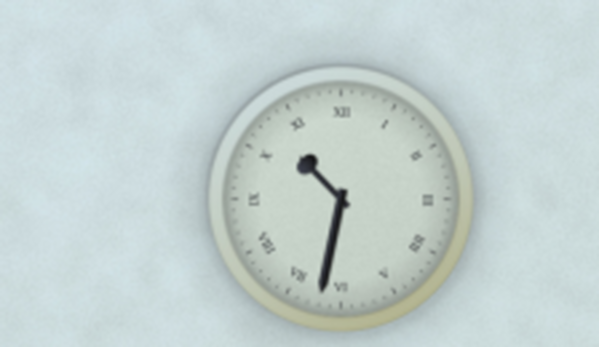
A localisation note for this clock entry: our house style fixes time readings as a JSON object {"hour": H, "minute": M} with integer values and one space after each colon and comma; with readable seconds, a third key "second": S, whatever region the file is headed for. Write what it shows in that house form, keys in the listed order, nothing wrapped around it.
{"hour": 10, "minute": 32}
